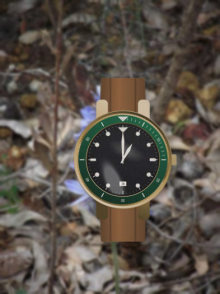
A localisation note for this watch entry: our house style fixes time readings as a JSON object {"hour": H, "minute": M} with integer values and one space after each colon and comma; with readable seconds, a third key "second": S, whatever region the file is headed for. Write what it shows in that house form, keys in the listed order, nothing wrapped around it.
{"hour": 1, "minute": 0}
